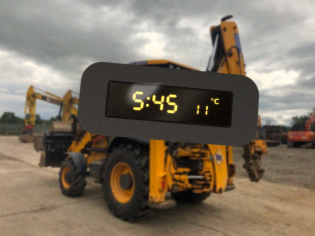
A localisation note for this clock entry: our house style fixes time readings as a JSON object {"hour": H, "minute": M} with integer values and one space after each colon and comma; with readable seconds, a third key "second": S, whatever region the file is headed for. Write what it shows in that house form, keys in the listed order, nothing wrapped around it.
{"hour": 5, "minute": 45}
